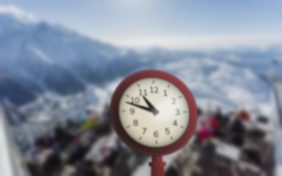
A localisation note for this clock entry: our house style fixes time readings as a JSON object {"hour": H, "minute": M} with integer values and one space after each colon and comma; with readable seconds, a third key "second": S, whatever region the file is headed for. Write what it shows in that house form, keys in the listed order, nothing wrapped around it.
{"hour": 10, "minute": 48}
